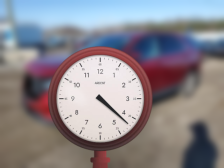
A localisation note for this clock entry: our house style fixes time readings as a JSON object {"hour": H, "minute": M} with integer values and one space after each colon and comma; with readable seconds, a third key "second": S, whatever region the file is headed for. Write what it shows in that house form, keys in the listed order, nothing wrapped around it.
{"hour": 4, "minute": 22}
